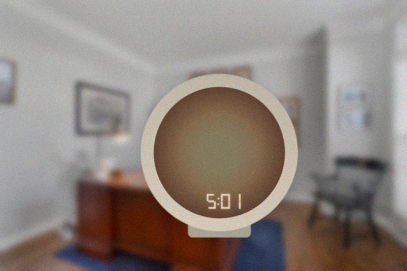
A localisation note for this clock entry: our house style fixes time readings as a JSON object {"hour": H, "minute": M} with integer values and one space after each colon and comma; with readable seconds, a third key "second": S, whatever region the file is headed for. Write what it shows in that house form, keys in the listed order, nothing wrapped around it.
{"hour": 5, "minute": 1}
